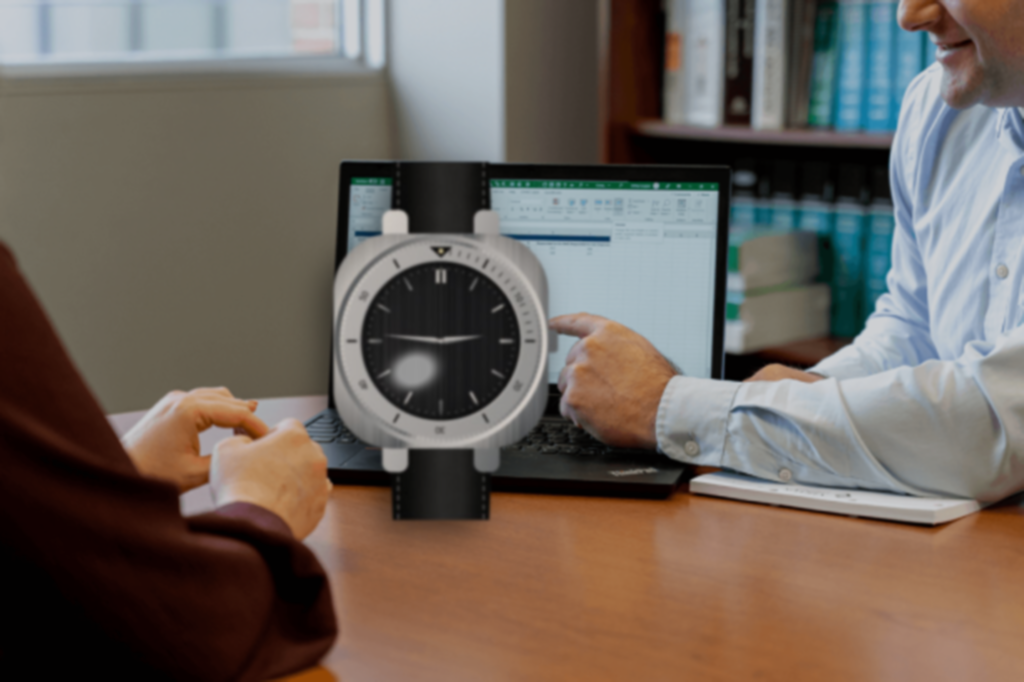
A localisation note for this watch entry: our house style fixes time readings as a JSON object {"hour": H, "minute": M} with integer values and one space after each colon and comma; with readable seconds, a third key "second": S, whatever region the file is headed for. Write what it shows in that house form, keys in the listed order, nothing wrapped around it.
{"hour": 2, "minute": 46}
